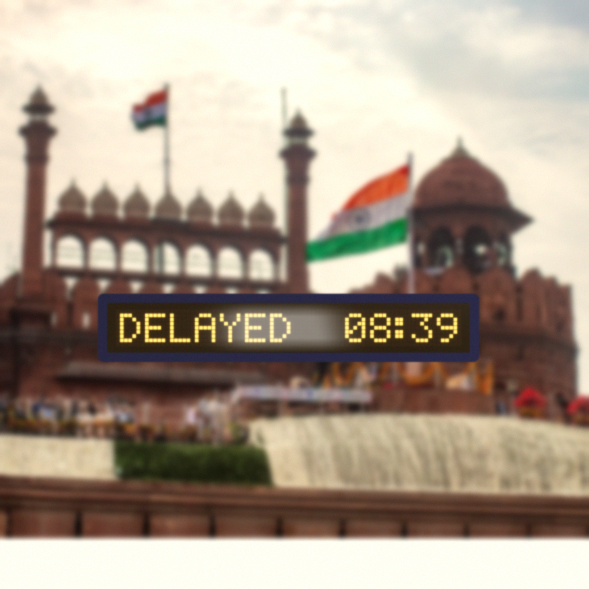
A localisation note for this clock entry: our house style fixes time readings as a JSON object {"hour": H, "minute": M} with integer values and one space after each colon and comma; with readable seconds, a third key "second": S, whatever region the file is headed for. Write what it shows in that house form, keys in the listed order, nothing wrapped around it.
{"hour": 8, "minute": 39}
